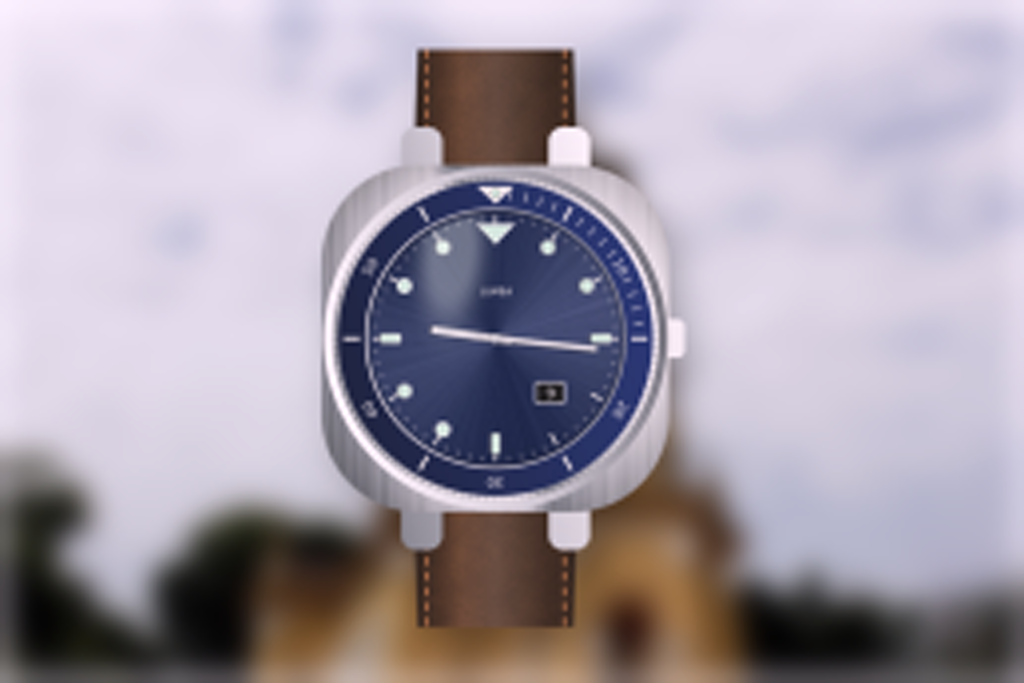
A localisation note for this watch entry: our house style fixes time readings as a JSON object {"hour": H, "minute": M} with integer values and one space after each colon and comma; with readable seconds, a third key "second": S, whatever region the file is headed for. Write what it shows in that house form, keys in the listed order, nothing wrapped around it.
{"hour": 9, "minute": 16}
